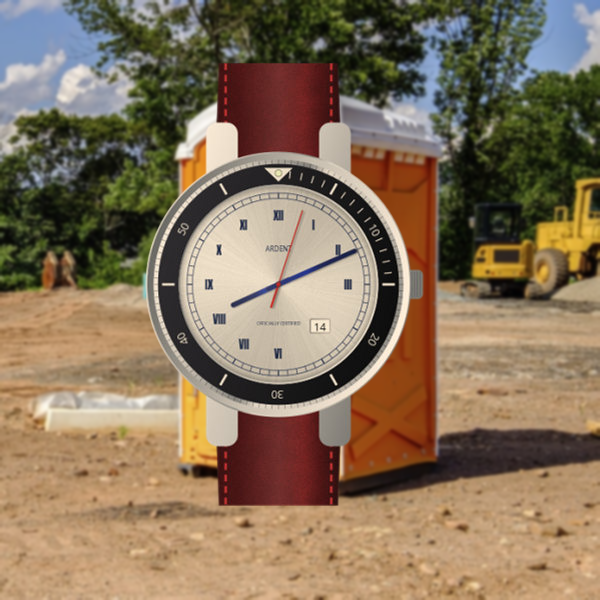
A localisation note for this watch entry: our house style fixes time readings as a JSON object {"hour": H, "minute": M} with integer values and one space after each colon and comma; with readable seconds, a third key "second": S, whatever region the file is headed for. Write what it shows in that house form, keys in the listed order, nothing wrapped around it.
{"hour": 8, "minute": 11, "second": 3}
